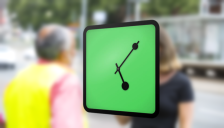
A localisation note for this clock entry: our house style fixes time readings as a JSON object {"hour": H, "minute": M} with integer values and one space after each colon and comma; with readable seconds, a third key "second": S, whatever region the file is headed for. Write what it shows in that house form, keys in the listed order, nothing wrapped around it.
{"hour": 5, "minute": 7}
